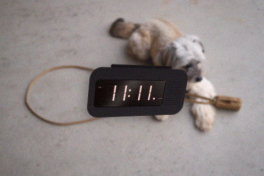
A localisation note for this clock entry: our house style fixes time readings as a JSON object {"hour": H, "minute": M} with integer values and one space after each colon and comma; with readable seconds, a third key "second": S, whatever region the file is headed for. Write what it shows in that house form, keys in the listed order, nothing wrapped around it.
{"hour": 11, "minute": 11}
